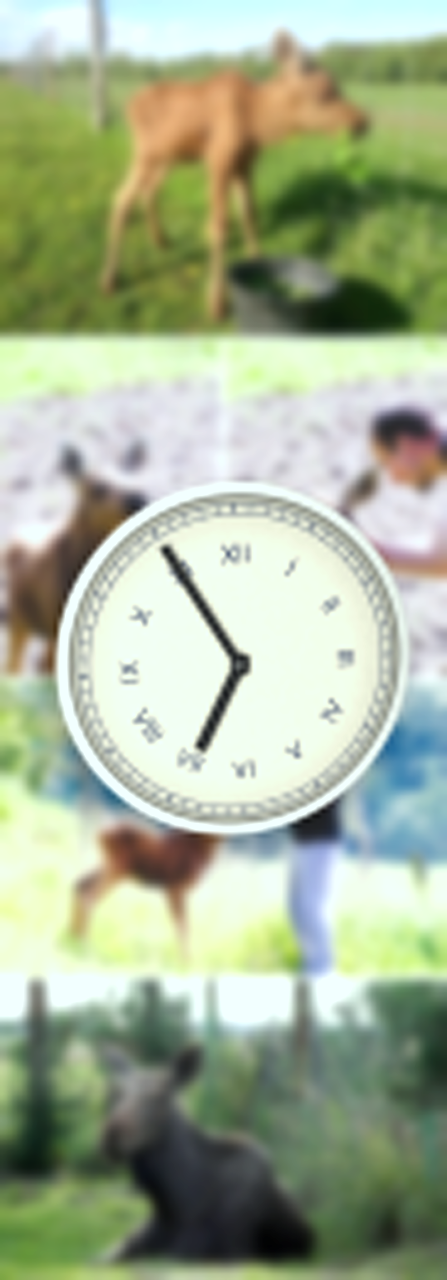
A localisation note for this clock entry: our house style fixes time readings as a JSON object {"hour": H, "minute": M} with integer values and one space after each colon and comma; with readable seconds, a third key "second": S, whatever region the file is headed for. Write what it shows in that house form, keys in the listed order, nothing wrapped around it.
{"hour": 6, "minute": 55}
